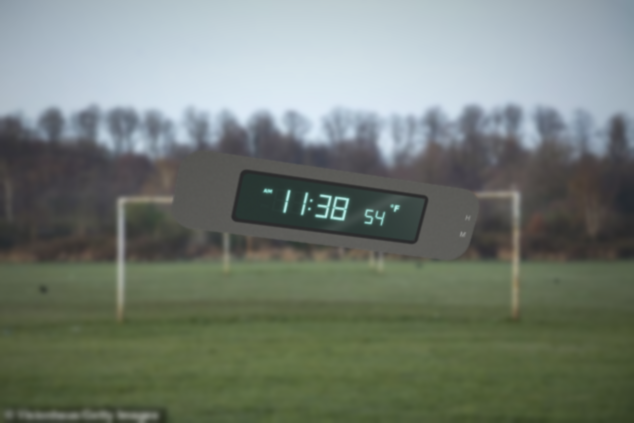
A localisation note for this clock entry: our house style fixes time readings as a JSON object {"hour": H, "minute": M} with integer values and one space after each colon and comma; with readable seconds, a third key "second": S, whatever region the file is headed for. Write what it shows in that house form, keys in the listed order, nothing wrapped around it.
{"hour": 11, "minute": 38}
